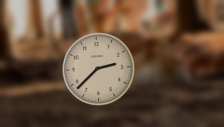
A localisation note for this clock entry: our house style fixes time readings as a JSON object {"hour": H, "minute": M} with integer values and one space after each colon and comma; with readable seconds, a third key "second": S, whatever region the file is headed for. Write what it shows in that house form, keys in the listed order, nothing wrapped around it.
{"hour": 2, "minute": 38}
